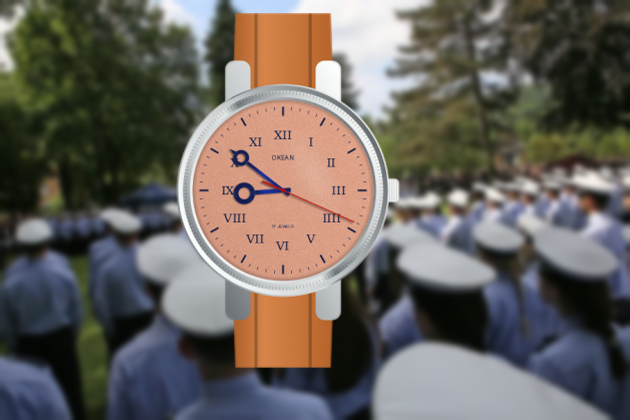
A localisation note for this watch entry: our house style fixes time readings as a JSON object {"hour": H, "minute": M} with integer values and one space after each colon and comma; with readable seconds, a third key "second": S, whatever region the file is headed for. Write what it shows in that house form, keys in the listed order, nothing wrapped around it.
{"hour": 8, "minute": 51, "second": 19}
